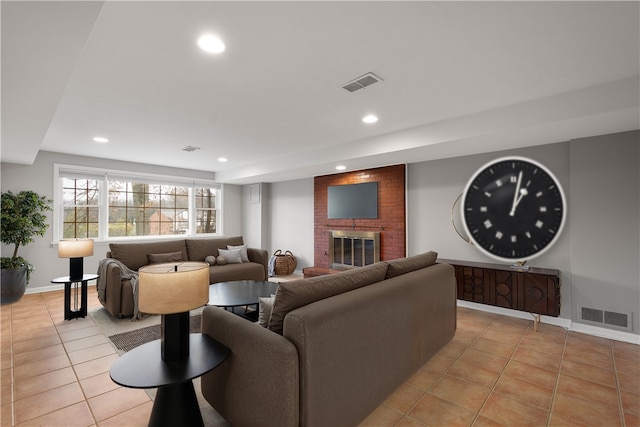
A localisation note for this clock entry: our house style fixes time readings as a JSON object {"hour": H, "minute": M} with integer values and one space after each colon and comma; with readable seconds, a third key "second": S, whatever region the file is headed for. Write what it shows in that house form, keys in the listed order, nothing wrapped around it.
{"hour": 1, "minute": 2}
